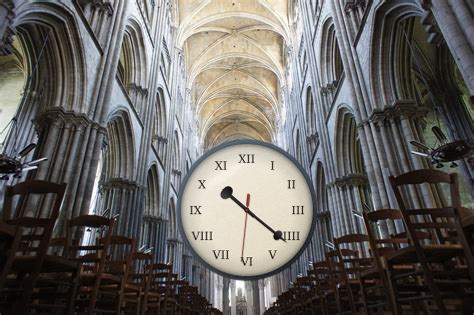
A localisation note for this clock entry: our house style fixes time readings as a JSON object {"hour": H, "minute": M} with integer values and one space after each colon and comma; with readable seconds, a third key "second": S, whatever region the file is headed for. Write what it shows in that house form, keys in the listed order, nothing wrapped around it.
{"hour": 10, "minute": 21, "second": 31}
